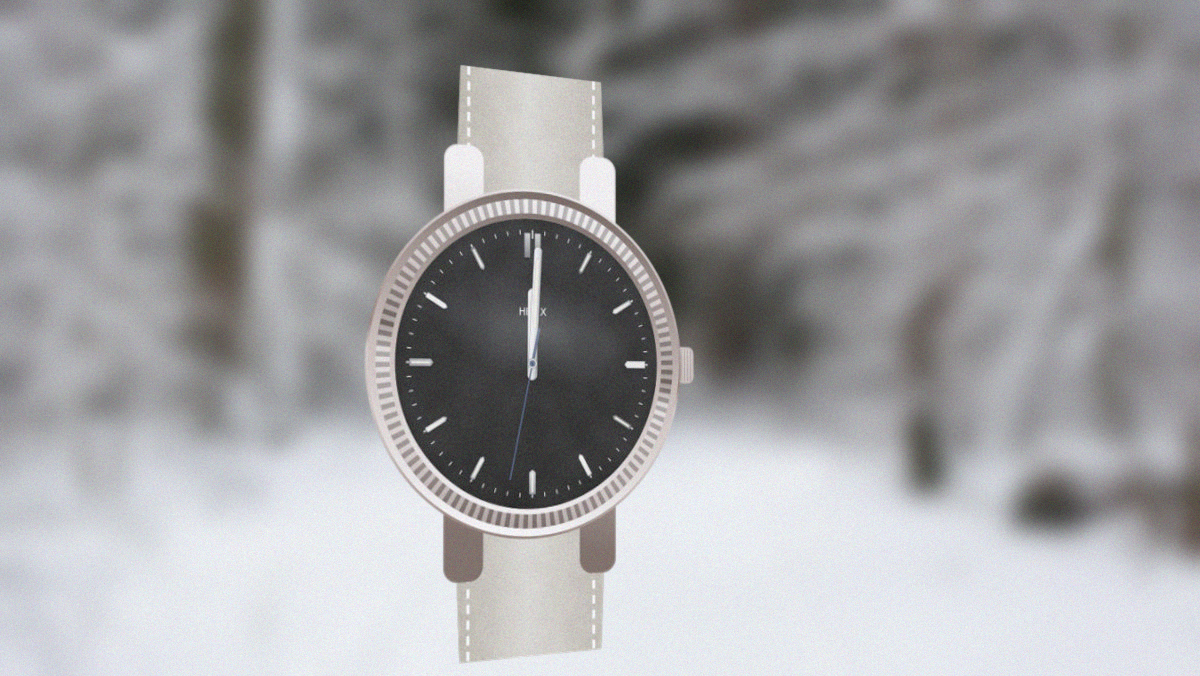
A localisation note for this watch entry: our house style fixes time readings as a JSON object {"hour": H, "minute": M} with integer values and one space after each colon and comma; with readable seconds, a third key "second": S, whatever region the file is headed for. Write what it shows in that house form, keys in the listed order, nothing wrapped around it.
{"hour": 12, "minute": 0, "second": 32}
